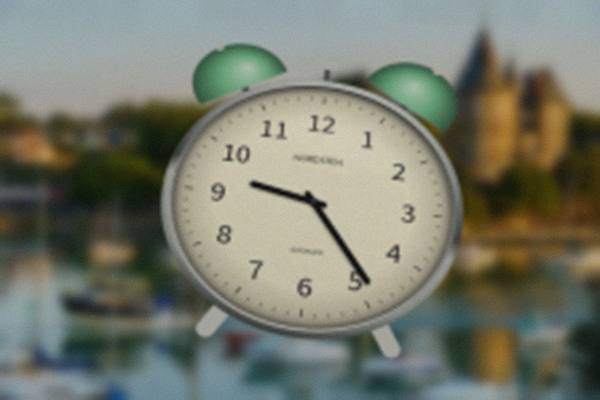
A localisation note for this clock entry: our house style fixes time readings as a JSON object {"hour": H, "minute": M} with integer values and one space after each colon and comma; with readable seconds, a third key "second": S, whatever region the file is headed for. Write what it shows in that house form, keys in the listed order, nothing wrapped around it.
{"hour": 9, "minute": 24}
